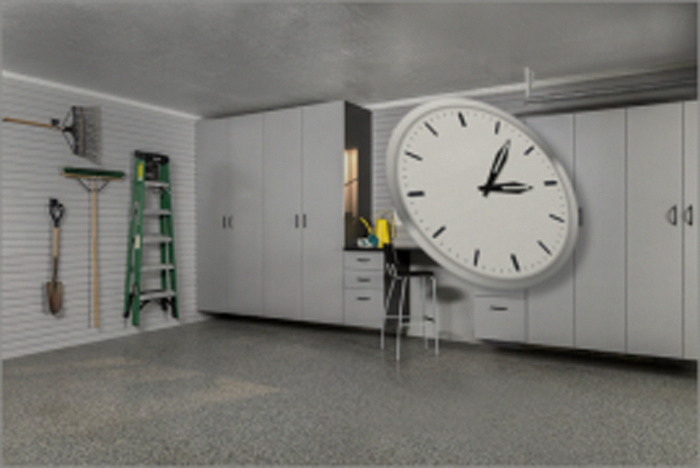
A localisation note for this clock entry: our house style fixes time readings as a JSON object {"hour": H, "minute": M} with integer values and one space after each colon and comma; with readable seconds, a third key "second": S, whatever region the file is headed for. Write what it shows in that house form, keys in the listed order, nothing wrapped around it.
{"hour": 3, "minute": 7}
